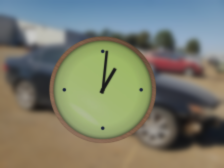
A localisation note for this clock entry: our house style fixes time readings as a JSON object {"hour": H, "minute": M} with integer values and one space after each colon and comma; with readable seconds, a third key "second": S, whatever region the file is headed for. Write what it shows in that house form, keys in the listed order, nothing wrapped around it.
{"hour": 1, "minute": 1}
